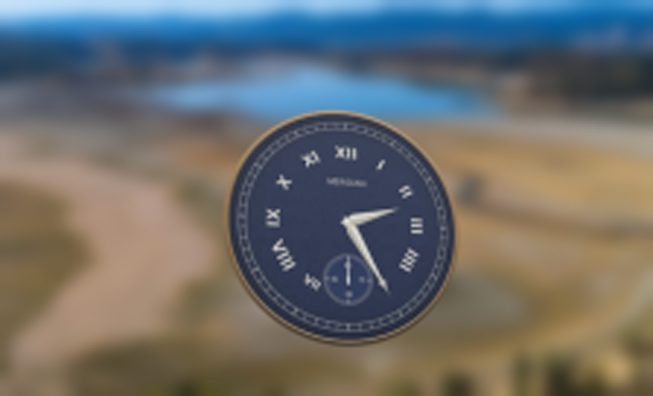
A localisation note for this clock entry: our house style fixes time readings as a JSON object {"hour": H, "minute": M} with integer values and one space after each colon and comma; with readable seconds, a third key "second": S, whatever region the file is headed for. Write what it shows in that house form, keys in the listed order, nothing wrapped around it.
{"hour": 2, "minute": 25}
